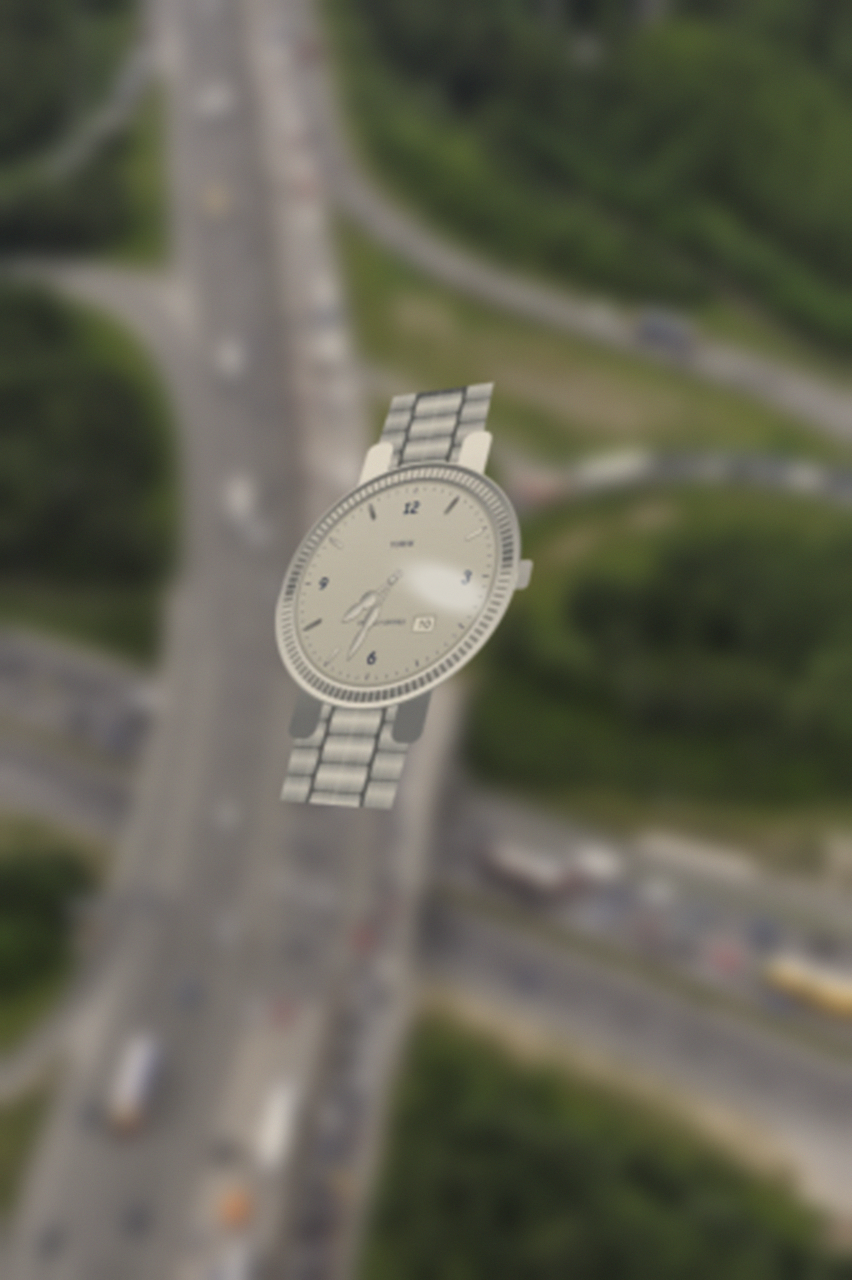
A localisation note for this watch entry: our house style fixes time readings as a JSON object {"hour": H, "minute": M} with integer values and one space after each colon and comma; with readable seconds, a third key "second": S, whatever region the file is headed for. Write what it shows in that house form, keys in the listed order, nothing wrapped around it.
{"hour": 7, "minute": 33}
